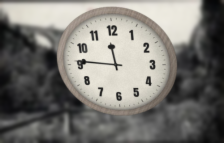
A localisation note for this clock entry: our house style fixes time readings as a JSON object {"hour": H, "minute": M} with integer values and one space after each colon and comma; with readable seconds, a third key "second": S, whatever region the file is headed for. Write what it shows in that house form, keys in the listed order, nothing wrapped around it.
{"hour": 11, "minute": 46}
